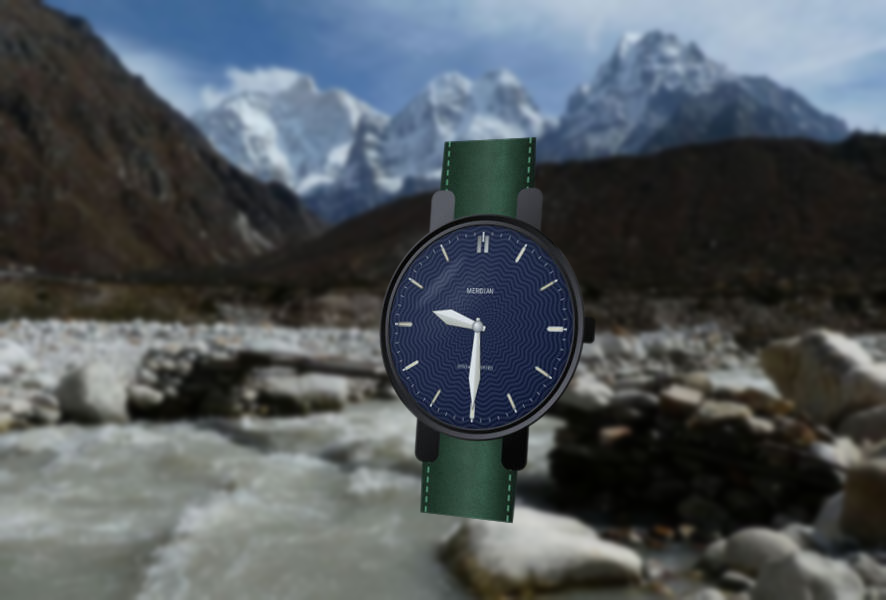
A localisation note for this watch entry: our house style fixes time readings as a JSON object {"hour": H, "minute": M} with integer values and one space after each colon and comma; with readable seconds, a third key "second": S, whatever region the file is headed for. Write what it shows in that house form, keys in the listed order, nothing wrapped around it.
{"hour": 9, "minute": 30}
